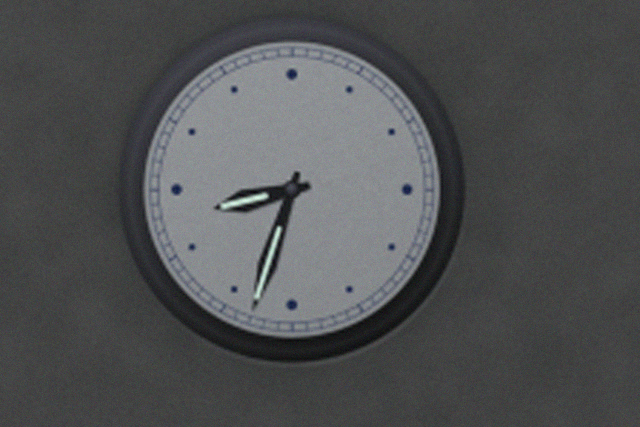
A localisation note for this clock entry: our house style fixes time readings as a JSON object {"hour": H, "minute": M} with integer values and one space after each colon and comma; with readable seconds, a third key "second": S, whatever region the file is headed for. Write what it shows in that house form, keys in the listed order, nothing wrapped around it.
{"hour": 8, "minute": 33}
